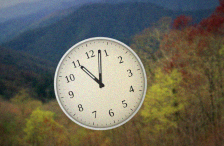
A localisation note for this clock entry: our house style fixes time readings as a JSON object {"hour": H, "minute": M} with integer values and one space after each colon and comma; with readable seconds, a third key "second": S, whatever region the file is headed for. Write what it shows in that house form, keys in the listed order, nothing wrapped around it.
{"hour": 11, "minute": 3}
